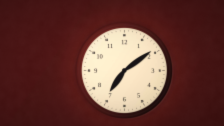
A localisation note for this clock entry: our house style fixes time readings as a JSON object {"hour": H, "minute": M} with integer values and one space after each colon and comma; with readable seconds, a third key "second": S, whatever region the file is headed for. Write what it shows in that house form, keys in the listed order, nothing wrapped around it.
{"hour": 7, "minute": 9}
